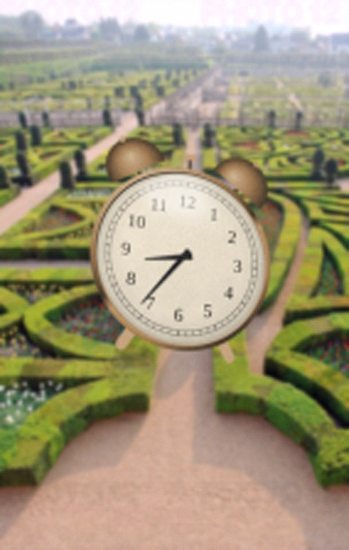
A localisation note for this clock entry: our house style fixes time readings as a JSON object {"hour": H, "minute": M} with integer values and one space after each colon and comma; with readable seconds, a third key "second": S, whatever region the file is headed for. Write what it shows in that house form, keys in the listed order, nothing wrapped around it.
{"hour": 8, "minute": 36}
